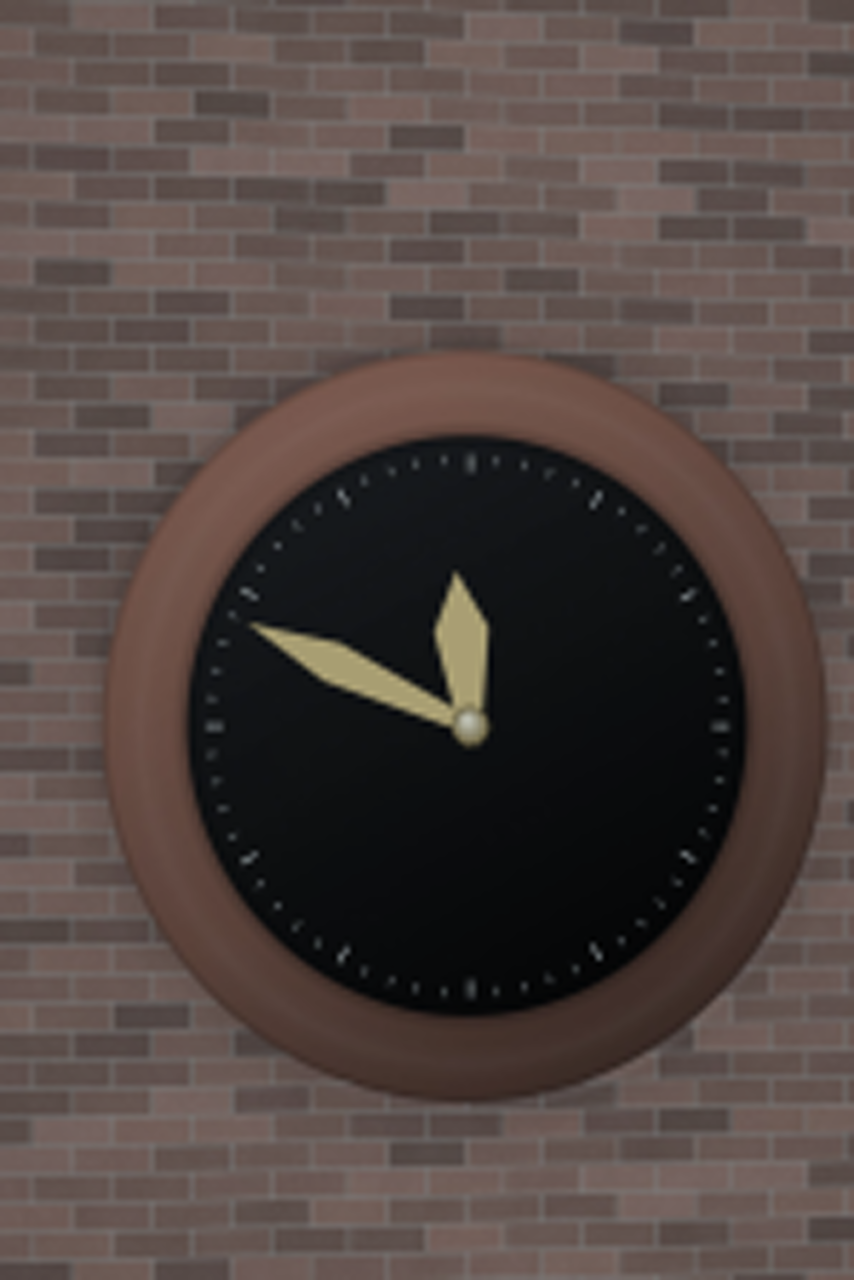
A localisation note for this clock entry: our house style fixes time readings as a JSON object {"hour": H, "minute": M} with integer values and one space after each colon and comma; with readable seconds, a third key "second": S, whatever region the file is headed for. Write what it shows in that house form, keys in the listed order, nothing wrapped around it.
{"hour": 11, "minute": 49}
